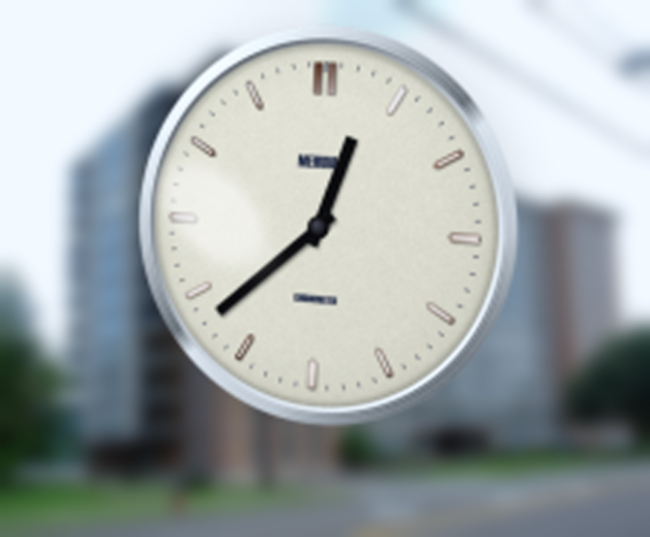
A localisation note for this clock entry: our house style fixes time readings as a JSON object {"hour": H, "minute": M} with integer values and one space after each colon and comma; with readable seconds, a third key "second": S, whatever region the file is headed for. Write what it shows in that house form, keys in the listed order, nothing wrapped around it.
{"hour": 12, "minute": 38}
